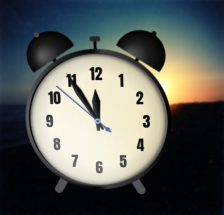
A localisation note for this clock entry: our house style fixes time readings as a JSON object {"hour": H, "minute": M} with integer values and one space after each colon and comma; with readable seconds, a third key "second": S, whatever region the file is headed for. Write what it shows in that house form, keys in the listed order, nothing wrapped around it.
{"hour": 11, "minute": 54, "second": 52}
